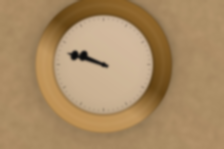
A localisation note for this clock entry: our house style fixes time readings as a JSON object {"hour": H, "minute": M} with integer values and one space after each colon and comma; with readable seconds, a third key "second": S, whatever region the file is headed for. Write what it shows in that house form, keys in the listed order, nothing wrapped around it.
{"hour": 9, "minute": 48}
